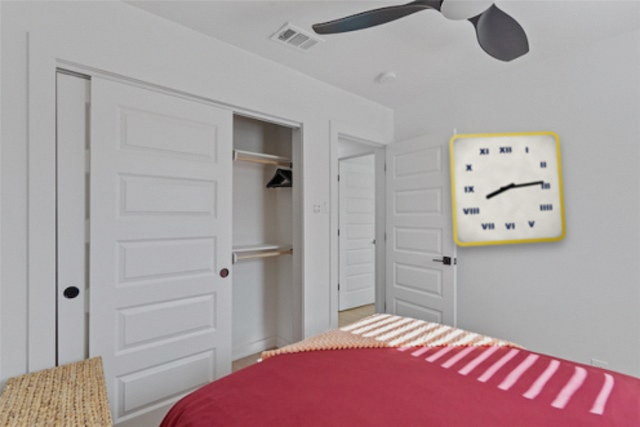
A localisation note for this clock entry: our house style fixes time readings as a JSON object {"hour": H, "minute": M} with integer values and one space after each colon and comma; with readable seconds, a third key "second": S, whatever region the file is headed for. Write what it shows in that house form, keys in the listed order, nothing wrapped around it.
{"hour": 8, "minute": 14}
